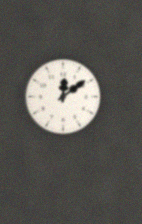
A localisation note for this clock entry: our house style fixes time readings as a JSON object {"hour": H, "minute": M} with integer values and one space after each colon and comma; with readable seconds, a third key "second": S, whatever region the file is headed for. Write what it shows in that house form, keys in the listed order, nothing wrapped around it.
{"hour": 12, "minute": 9}
